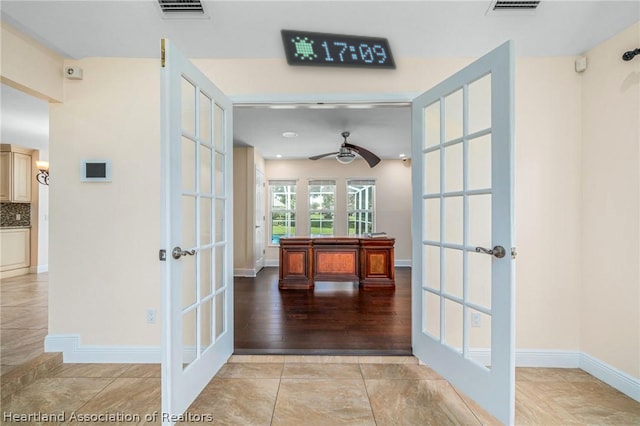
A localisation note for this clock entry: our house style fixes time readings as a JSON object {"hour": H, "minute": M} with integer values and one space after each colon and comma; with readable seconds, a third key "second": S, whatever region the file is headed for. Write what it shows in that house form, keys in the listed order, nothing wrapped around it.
{"hour": 17, "minute": 9}
